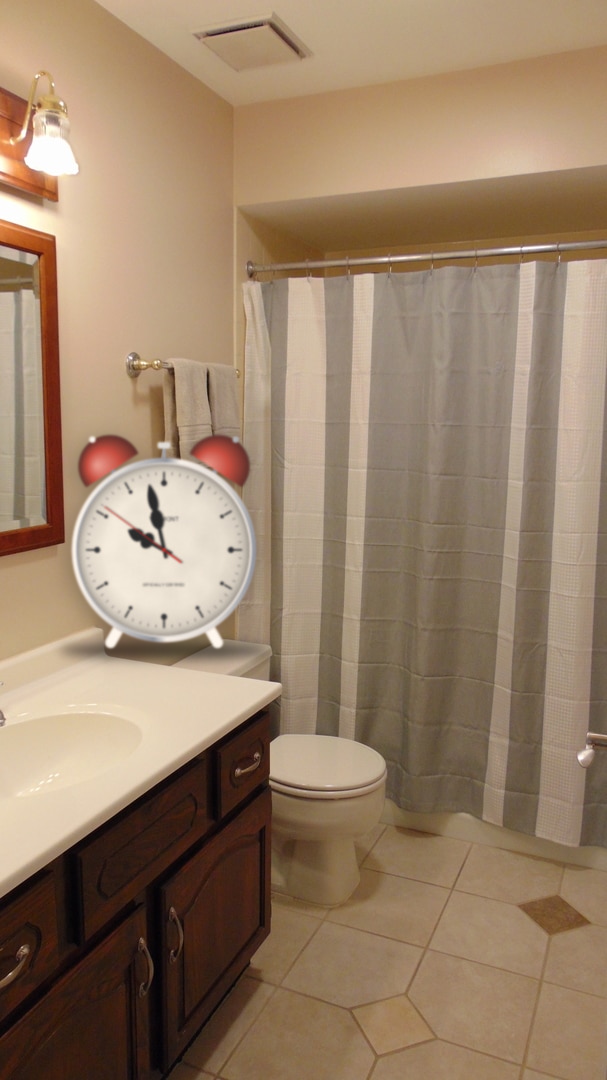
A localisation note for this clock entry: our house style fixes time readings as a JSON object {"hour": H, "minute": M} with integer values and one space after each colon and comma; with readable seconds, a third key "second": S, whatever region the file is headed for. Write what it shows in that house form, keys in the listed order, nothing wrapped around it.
{"hour": 9, "minute": 57, "second": 51}
